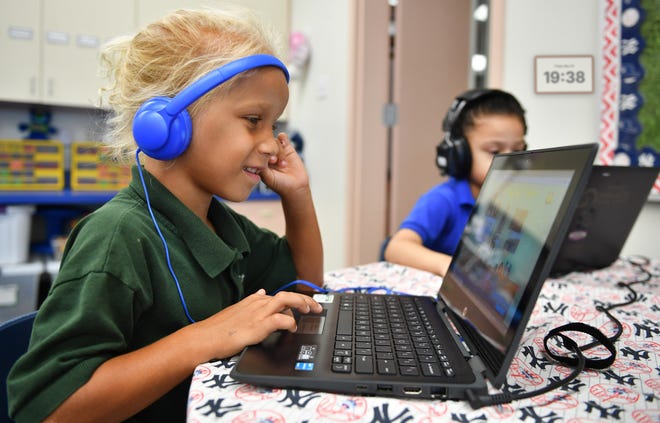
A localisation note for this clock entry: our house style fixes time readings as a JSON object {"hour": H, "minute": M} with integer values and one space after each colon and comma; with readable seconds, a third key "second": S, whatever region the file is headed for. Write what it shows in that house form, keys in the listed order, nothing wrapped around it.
{"hour": 19, "minute": 38}
